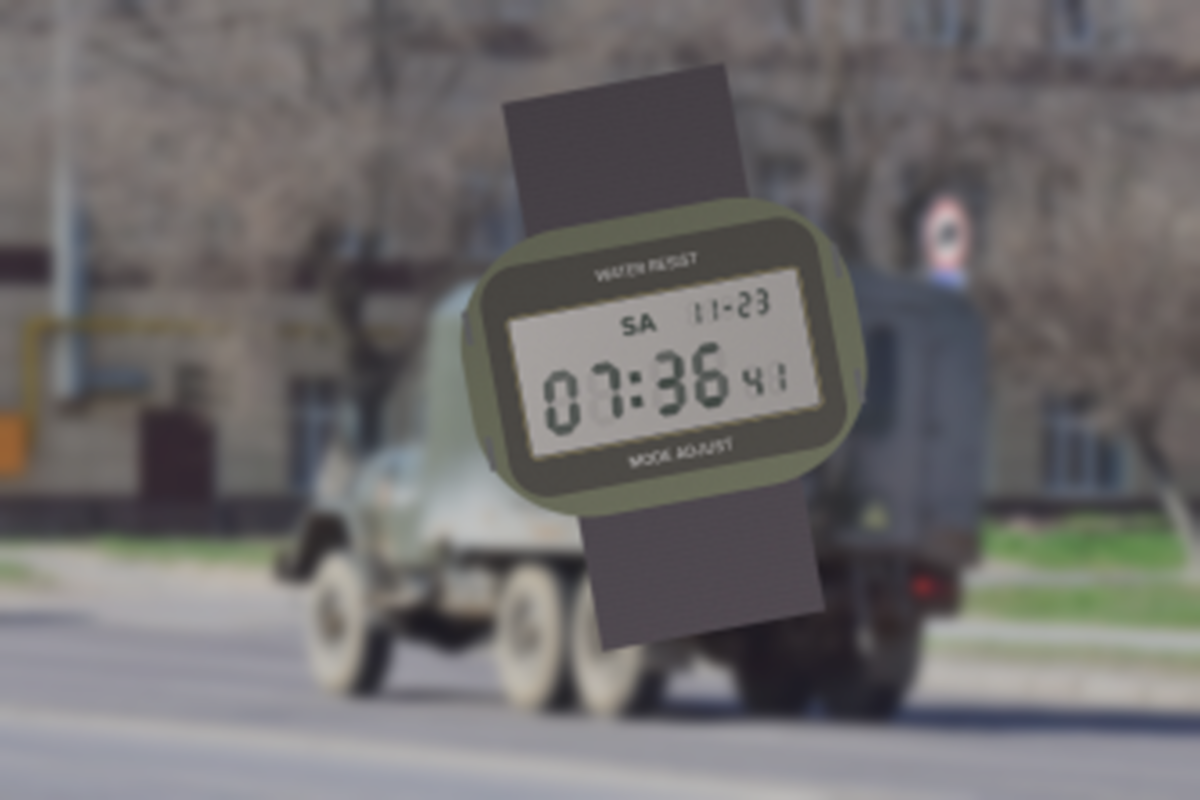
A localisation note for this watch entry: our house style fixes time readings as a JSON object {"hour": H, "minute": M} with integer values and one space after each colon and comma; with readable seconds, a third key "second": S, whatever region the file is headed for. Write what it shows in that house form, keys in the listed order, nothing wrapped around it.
{"hour": 7, "minute": 36, "second": 41}
